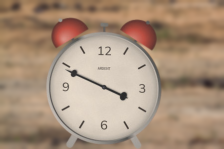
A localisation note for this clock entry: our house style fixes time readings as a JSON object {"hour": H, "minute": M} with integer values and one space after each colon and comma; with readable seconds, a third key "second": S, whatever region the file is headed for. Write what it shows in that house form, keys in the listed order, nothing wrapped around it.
{"hour": 3, "minute": 49}
